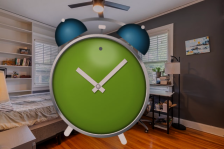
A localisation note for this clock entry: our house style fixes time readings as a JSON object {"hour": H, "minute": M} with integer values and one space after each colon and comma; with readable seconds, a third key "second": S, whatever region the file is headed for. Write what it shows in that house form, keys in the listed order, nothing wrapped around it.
{"hour": 10, "minute": 7}
